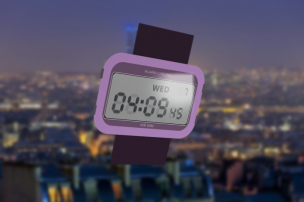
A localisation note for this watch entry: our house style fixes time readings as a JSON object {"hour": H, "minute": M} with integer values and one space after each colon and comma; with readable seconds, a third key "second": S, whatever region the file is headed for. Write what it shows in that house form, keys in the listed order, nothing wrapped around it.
{"hour": 4, "minute": 9, "second": 45}
